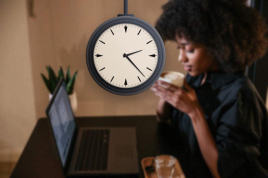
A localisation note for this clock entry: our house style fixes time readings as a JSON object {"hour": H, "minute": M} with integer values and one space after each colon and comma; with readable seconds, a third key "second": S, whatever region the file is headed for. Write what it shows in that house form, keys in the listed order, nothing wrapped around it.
{"hour": 2, "minute": 23}
